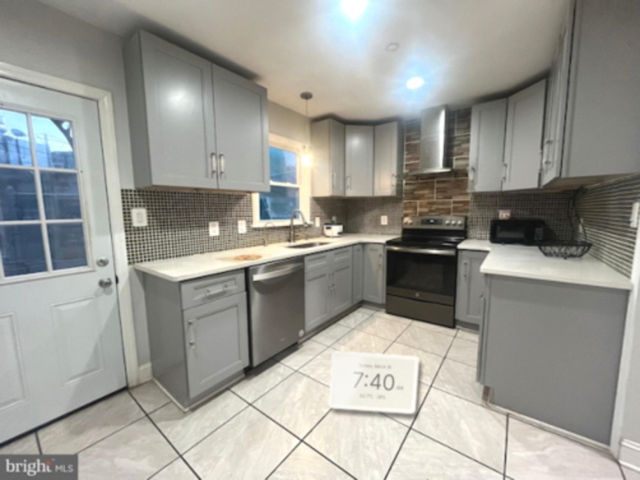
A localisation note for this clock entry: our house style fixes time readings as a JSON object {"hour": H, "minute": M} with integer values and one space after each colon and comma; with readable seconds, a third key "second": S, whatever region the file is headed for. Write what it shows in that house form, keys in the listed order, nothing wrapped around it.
{"hour": 7, "minute": 40}
